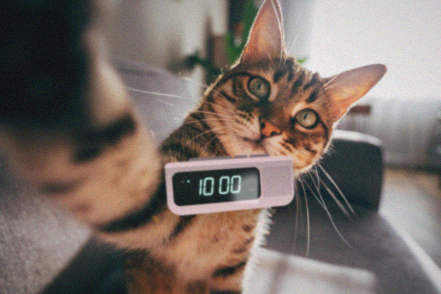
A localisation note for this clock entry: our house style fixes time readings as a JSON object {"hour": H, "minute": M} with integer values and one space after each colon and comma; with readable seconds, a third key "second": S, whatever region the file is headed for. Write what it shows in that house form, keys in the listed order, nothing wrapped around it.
{"hour": 10, "minute": 0}
